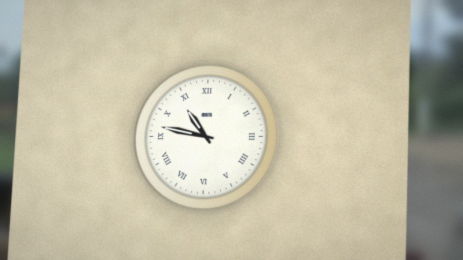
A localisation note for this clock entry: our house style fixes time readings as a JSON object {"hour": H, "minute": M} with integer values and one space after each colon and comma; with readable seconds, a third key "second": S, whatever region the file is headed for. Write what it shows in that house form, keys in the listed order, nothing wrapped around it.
{"hour": 10, "minute": 47}
